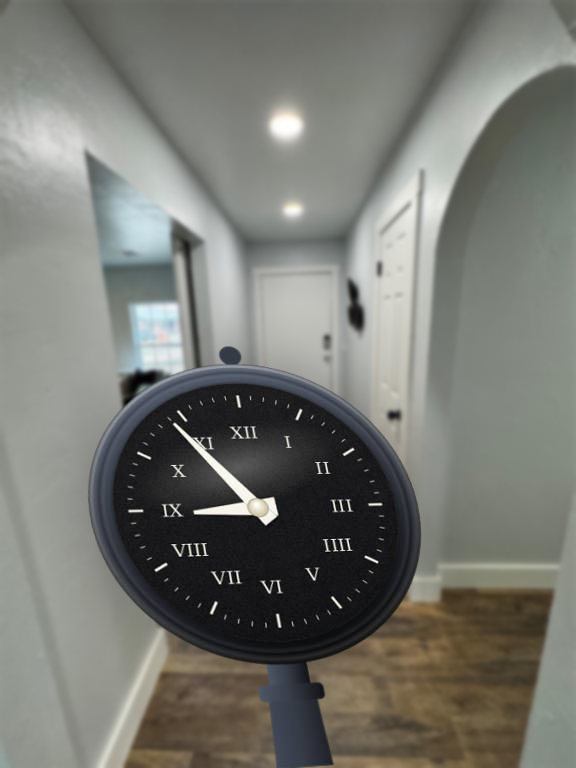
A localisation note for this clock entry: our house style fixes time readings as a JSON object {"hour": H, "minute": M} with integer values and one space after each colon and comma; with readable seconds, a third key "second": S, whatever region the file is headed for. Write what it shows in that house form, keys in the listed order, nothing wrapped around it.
{"hour": 8, "minute": 54}
